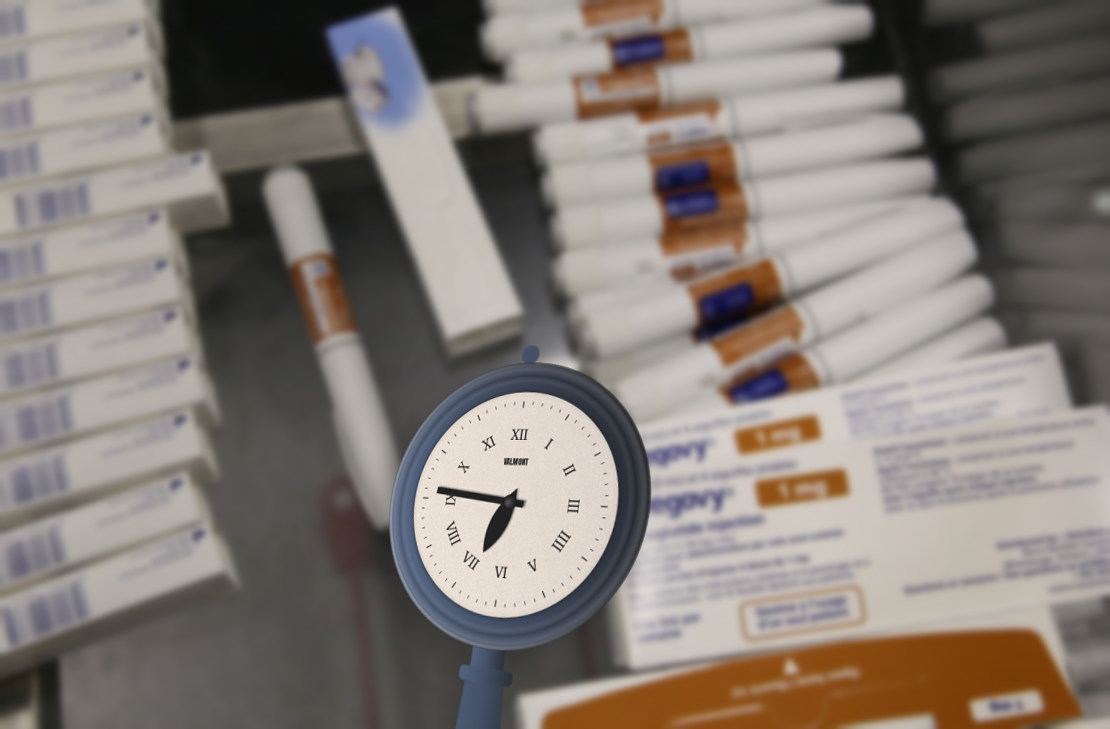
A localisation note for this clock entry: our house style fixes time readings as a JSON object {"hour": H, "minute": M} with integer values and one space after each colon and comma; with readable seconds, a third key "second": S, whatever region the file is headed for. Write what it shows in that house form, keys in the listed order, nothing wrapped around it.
{"hour": 6, "minute": 46}
